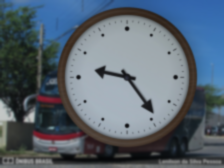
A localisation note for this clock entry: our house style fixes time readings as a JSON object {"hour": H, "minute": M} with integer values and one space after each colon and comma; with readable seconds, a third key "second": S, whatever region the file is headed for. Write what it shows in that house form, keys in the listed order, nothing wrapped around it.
{"hour": 9, "minute": 24}
